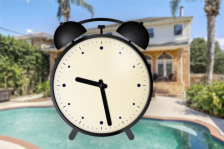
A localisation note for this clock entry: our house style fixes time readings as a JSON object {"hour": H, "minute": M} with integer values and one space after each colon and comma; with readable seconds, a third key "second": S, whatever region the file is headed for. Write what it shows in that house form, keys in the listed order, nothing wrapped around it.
{"hour": 9, "minute": 28}
